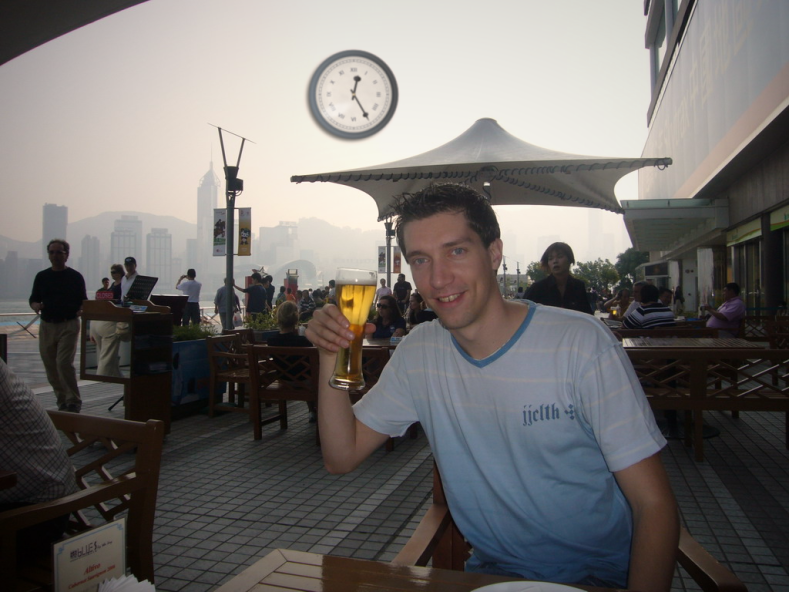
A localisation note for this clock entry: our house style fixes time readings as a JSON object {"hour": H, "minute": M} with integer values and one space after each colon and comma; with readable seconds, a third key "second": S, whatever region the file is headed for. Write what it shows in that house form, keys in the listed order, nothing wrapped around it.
{"hour": 12, "minute": 25}
